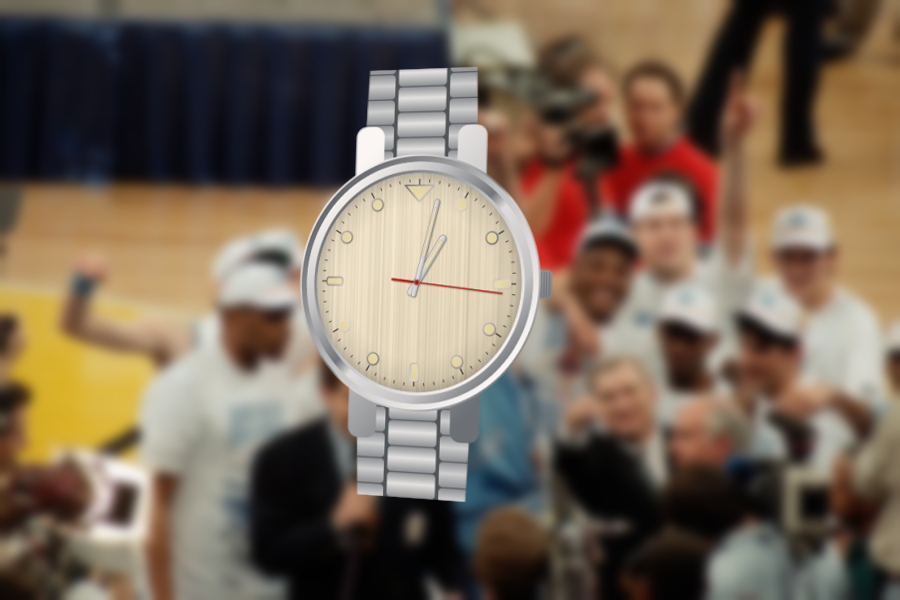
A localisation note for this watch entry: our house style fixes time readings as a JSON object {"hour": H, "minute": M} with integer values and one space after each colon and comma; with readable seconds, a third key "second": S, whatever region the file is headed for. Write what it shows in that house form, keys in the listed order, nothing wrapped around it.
{"hour": 1, "minute": 2, "second": 16}
